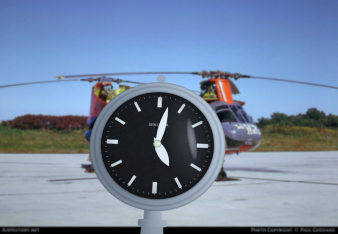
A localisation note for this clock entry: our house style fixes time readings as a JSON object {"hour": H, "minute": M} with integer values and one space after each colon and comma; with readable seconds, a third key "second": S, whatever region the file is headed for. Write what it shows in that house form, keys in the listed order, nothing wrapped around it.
{"hour": 5, "minute": 2}
